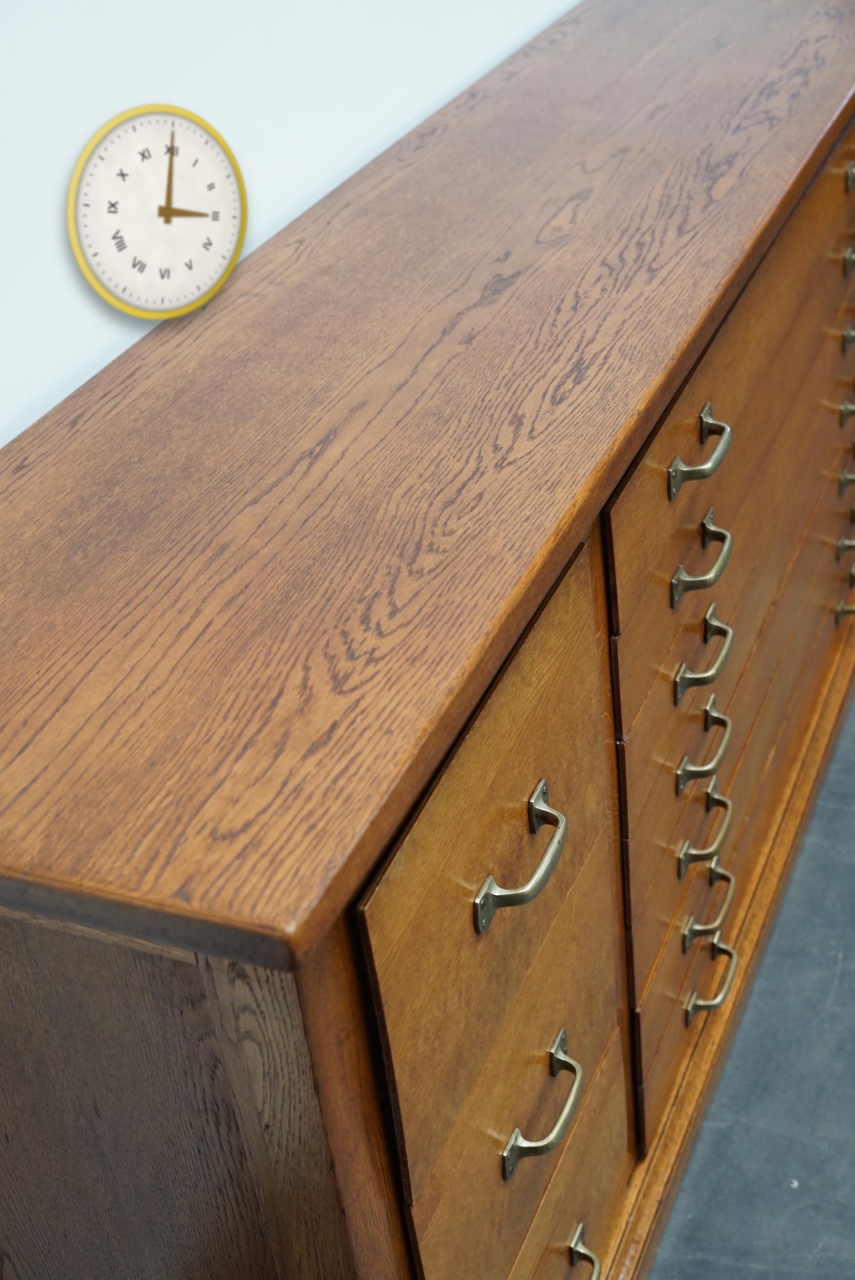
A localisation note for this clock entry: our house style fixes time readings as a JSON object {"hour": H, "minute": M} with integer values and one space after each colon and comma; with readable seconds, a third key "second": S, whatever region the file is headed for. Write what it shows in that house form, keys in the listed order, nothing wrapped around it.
{"hour": 3, "minute": 0}
